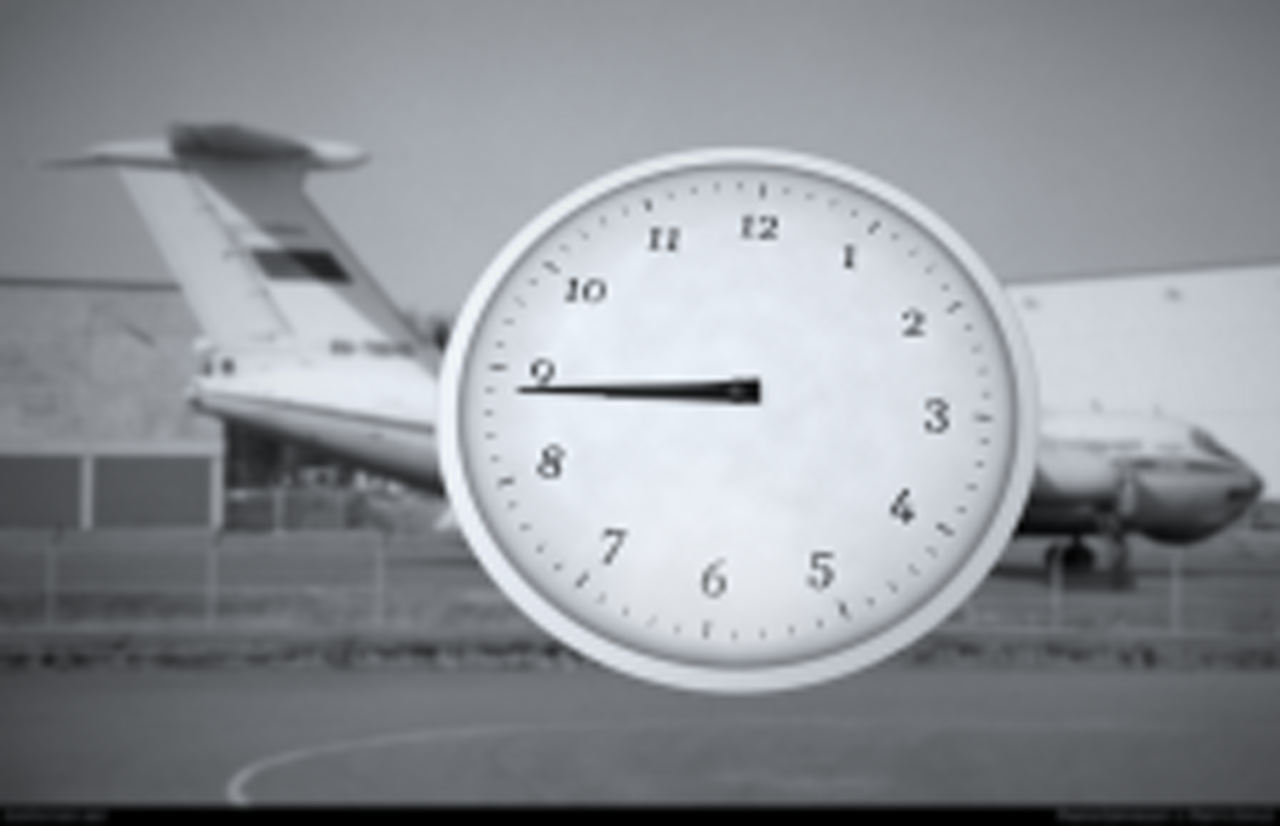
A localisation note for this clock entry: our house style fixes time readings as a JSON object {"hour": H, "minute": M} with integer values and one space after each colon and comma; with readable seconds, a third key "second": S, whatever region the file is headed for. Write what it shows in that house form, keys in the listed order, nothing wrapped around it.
{"hour": 8, "minute": 44}
